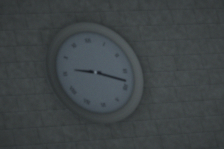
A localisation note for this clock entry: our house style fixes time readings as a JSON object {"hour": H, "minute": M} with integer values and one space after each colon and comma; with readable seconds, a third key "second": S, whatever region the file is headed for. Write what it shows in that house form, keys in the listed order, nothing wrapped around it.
{"hour": 9, "minute": 18}
